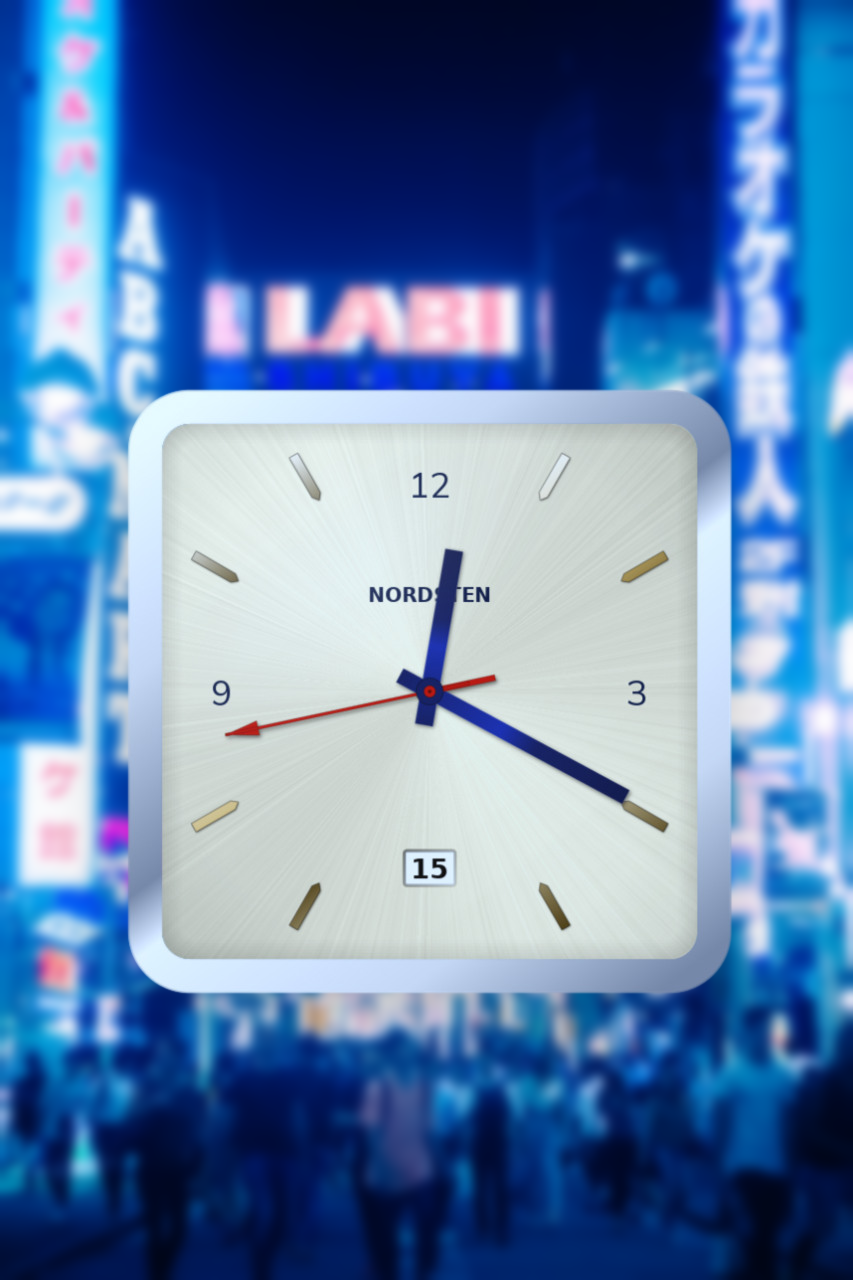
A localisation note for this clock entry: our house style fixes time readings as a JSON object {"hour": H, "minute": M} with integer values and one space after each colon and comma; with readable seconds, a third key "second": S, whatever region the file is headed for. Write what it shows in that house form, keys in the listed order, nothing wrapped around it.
{"hour": 12, "minute": 19, "second": 43}
